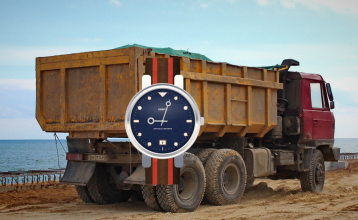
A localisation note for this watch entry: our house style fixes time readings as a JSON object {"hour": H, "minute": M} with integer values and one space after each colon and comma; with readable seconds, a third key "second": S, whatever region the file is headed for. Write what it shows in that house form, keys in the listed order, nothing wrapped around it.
{"hour": 9, "minute": 3}
